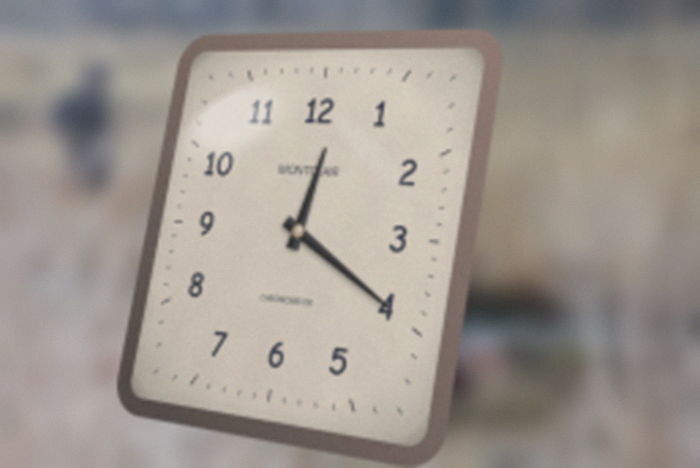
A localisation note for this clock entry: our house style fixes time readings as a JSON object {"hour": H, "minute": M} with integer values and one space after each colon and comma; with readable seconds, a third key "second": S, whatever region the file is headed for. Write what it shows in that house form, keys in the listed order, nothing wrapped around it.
{"hour": 12, "minute": 20}
